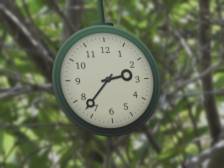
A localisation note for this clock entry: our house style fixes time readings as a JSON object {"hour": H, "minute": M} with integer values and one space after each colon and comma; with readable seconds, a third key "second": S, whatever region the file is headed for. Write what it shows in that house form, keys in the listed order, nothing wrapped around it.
{"hour": 2, "minute": 37}
